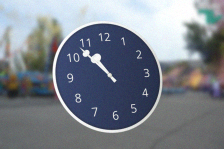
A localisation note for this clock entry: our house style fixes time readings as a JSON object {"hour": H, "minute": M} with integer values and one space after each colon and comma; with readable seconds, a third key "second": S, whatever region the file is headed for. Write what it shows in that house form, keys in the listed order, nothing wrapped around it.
{"hour": 10, "minute": 53}
